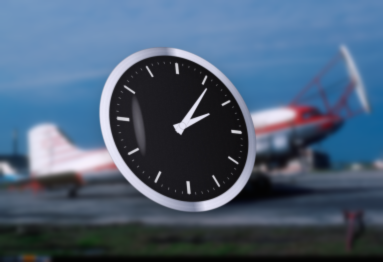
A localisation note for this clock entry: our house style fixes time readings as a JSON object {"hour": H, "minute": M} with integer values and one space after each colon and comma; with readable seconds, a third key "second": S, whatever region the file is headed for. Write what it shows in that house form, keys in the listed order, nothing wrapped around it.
{"hour": 2, "minute": 6}
